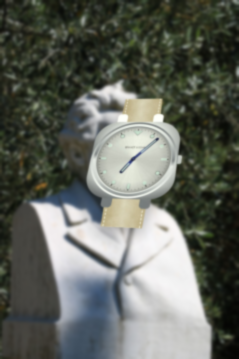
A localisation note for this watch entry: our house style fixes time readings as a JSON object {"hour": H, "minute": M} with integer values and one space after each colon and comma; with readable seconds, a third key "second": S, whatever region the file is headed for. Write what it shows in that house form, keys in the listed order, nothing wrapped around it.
{"hour": 7, "minute": 7}
